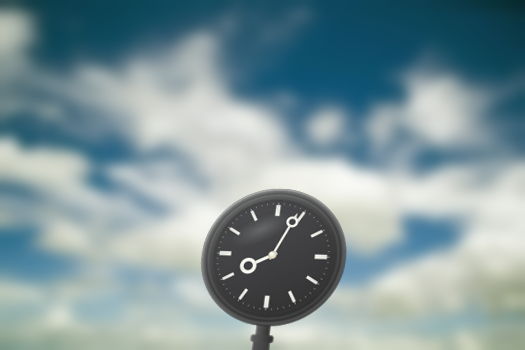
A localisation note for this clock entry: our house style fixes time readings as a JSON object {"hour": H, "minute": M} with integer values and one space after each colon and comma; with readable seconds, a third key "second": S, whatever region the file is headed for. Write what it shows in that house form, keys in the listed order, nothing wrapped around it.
{"hour": 8, "minute": 4}
